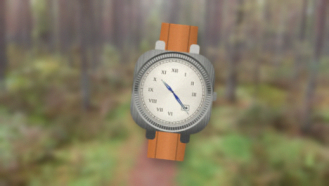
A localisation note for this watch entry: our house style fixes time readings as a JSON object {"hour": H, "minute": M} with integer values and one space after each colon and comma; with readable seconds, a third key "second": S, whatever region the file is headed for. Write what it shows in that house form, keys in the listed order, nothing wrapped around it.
{"hour": 10, "minute": 23}
